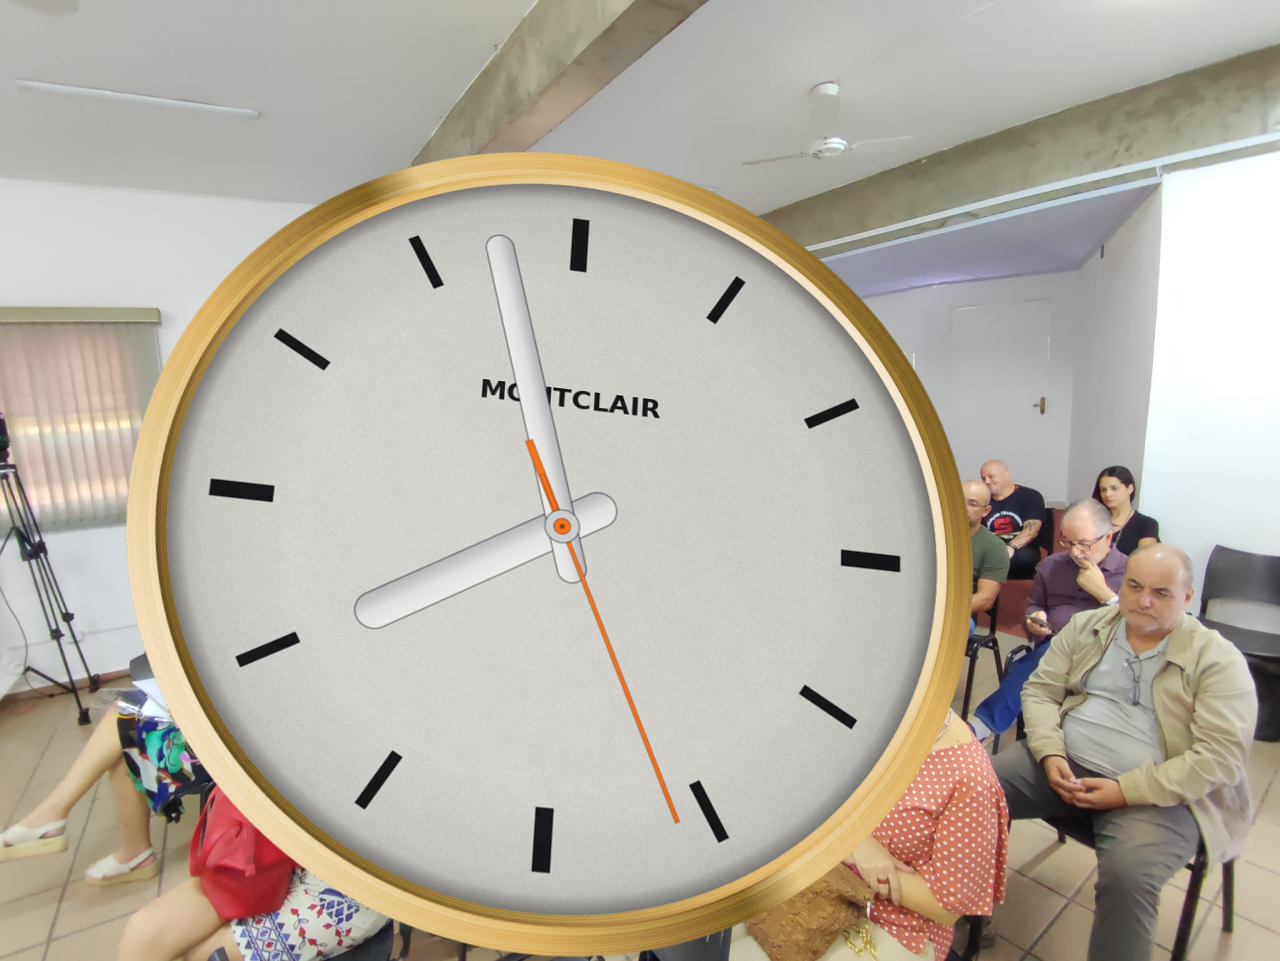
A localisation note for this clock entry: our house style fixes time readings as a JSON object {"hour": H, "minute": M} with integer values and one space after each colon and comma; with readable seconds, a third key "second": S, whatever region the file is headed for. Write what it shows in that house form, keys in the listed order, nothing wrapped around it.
{"hour": 7, "minute": 57, "second": 26}
